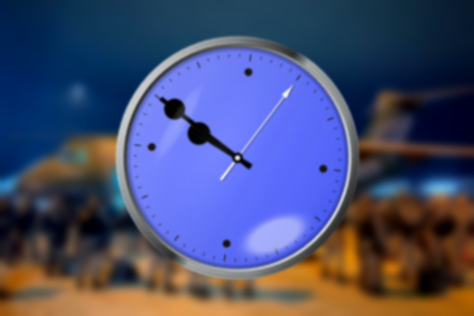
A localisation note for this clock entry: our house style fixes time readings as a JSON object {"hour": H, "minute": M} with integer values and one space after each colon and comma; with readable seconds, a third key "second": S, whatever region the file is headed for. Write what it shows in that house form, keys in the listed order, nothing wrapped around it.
{"hour": 9, "minute": 50, "second": 5}
